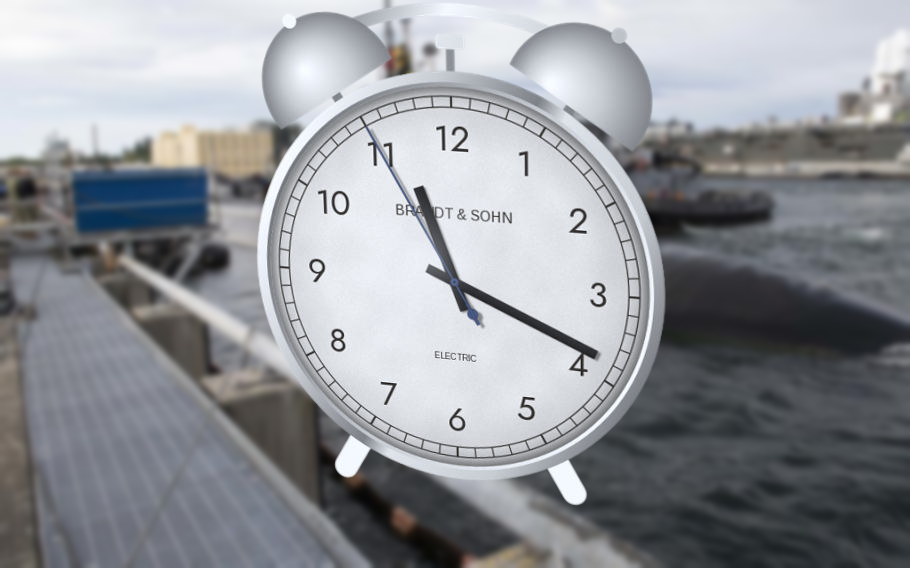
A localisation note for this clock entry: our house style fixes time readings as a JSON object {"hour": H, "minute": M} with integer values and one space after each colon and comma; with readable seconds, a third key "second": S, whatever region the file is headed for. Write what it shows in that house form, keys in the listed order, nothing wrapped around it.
{"hour": 11, "minute": 18, "second": 55}
